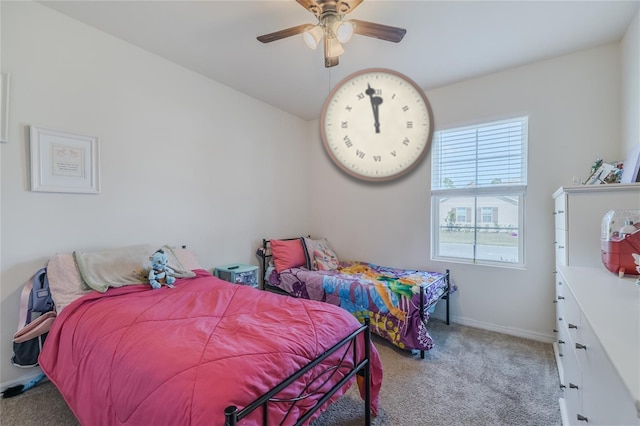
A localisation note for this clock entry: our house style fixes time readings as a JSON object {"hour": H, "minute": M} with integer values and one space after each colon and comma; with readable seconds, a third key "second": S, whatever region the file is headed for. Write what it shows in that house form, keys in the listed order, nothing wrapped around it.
{"hour": 11, "minute": 58}
